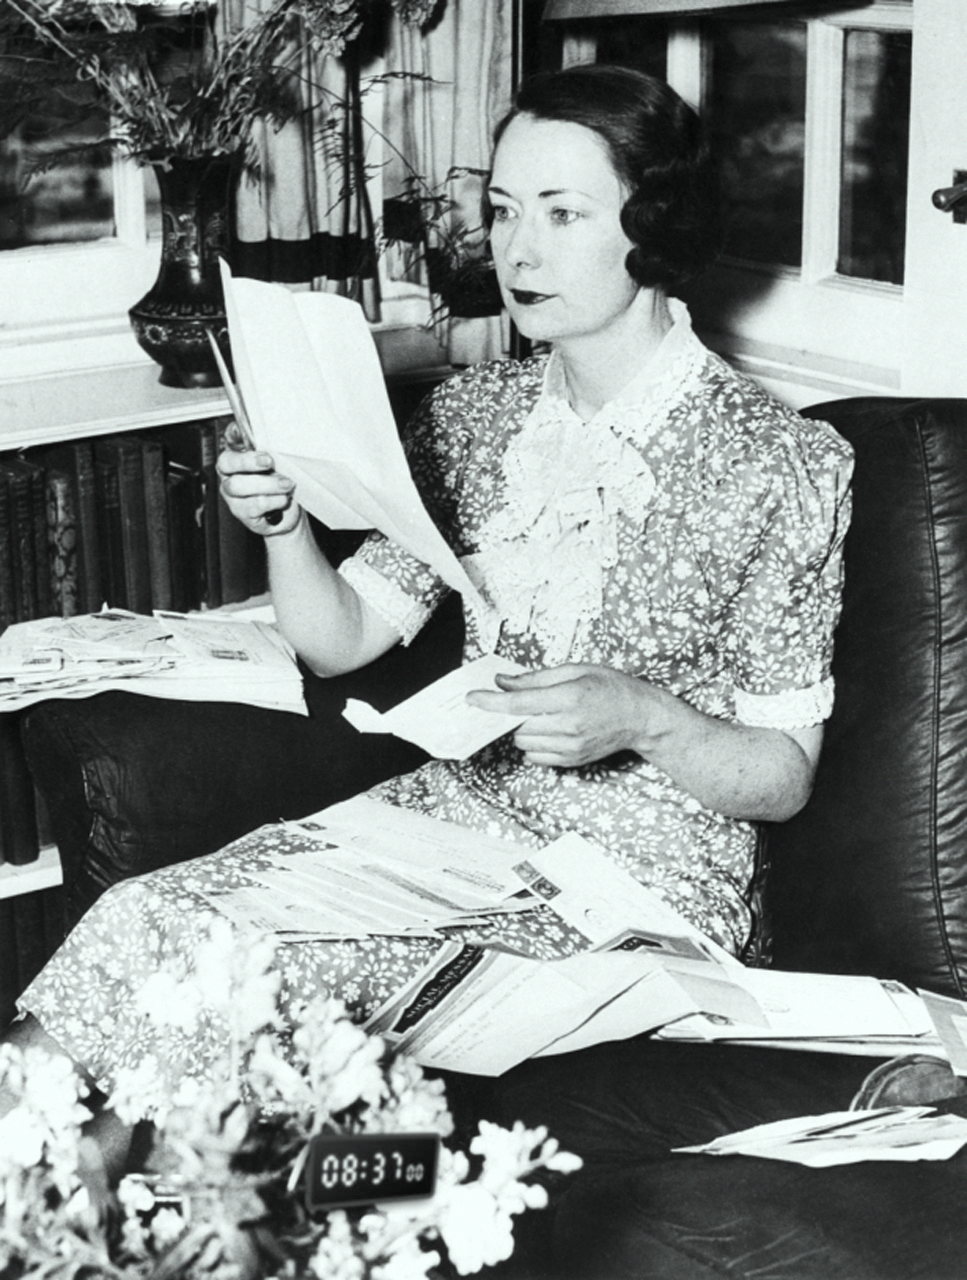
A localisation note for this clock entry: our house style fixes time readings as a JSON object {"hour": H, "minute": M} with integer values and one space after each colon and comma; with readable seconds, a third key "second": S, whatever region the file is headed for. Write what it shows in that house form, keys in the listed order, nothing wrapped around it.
{"hour": 8, "minute": 37}
